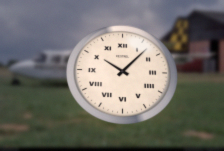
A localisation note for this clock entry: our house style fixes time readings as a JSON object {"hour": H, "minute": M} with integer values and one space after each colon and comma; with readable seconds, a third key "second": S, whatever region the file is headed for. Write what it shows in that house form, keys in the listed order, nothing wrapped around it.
{"hour": 10, "minute": 7}
